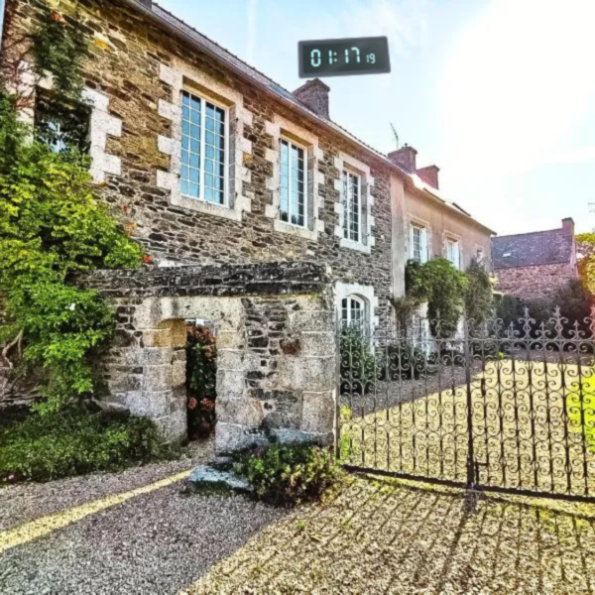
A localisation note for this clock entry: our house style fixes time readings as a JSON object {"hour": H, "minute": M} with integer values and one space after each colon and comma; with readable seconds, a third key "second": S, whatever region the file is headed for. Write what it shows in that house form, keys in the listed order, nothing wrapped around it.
{"hour": 1, "minute": 17}
